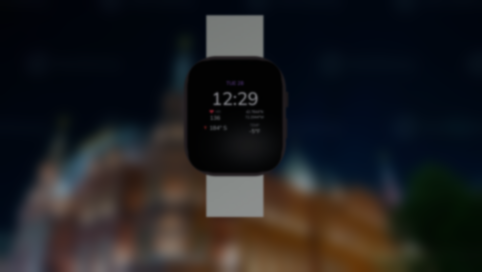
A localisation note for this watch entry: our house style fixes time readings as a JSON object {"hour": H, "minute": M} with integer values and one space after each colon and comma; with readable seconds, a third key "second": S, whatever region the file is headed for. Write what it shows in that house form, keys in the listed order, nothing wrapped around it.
{"hour": 12, "minute": 29}
